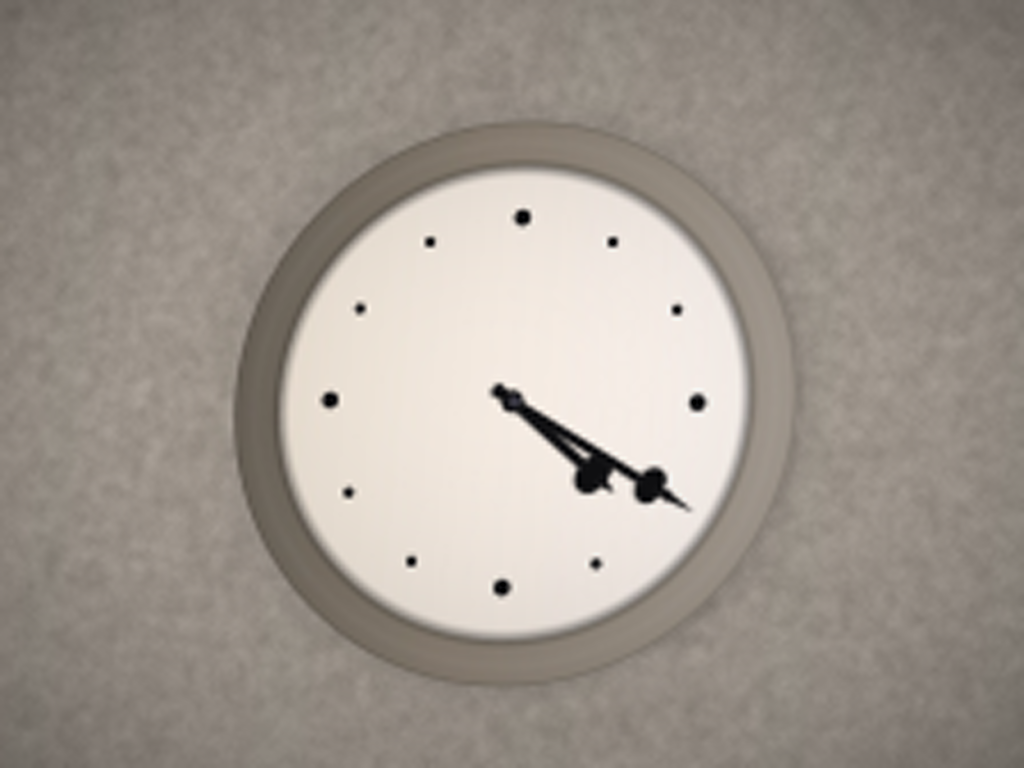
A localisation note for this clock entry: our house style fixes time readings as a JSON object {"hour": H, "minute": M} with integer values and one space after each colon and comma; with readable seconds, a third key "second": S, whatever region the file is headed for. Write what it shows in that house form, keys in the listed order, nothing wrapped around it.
{"hour": 4, "minute": 20}
